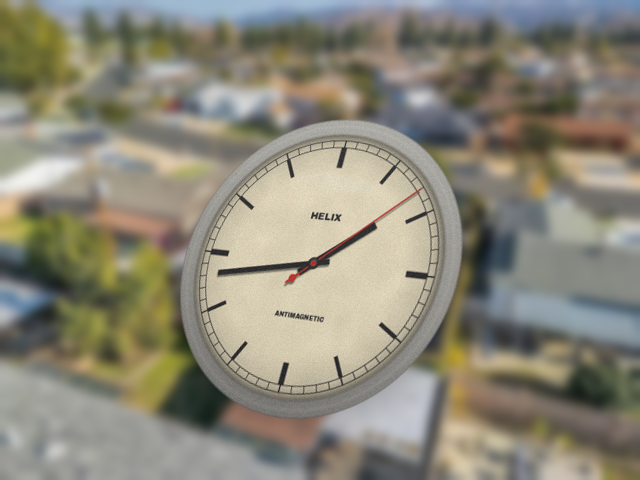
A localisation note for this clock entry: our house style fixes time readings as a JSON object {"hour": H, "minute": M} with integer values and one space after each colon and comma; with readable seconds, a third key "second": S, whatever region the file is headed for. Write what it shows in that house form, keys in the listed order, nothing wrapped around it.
{"hour": 1, "minute": 43, "second": 8}
